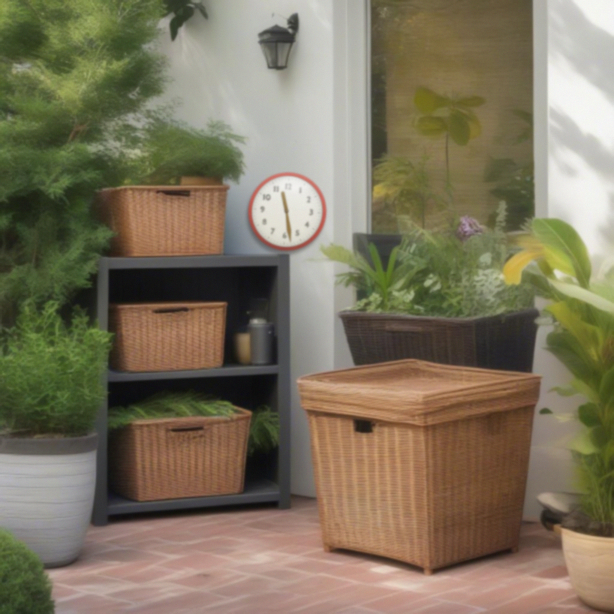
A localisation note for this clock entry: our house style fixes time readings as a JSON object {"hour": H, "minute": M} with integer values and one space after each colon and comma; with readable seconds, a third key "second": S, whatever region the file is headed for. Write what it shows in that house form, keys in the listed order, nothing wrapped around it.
{"hour": 11, "minute": 28}
